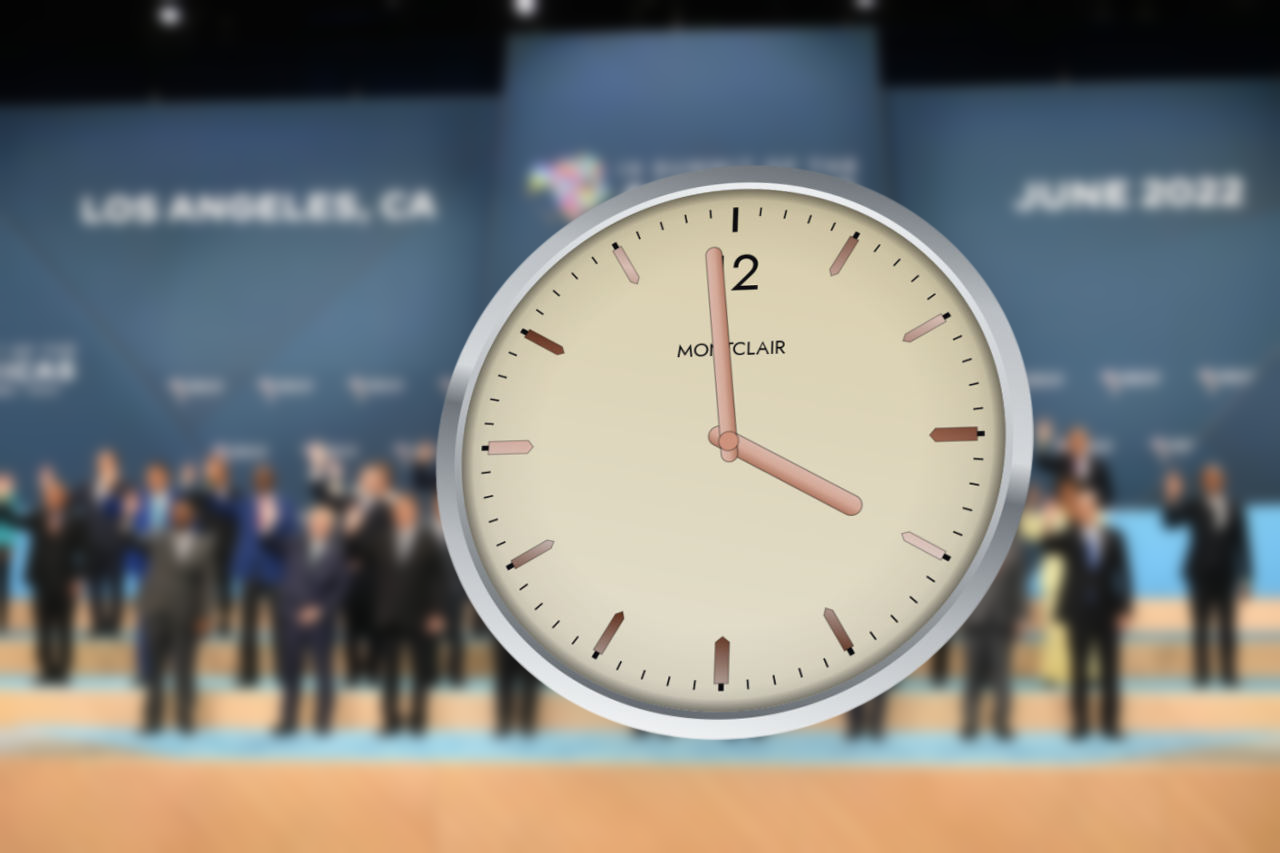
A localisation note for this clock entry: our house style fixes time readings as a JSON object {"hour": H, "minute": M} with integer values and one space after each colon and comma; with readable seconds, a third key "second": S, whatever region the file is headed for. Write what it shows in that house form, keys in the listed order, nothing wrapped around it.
{"hour": 3, "minute": 59}
